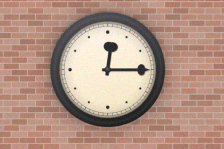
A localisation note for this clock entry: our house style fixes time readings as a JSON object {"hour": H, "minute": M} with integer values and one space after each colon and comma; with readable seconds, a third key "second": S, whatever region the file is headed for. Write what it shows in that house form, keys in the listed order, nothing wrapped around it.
{"hour": 12, "minute": 15}
